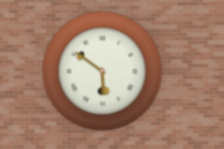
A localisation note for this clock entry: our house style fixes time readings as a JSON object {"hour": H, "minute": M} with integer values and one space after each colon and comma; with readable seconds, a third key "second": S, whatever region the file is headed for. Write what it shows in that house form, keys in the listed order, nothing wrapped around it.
{"hour": 5, "minute": 51}
